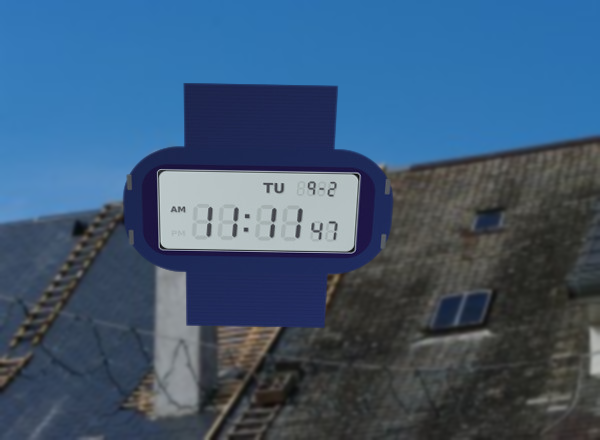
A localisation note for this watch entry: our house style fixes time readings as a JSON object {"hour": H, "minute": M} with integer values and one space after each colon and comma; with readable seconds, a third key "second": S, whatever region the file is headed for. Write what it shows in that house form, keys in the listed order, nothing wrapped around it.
{"hour": 11, "minute": 11, "second": 47}
